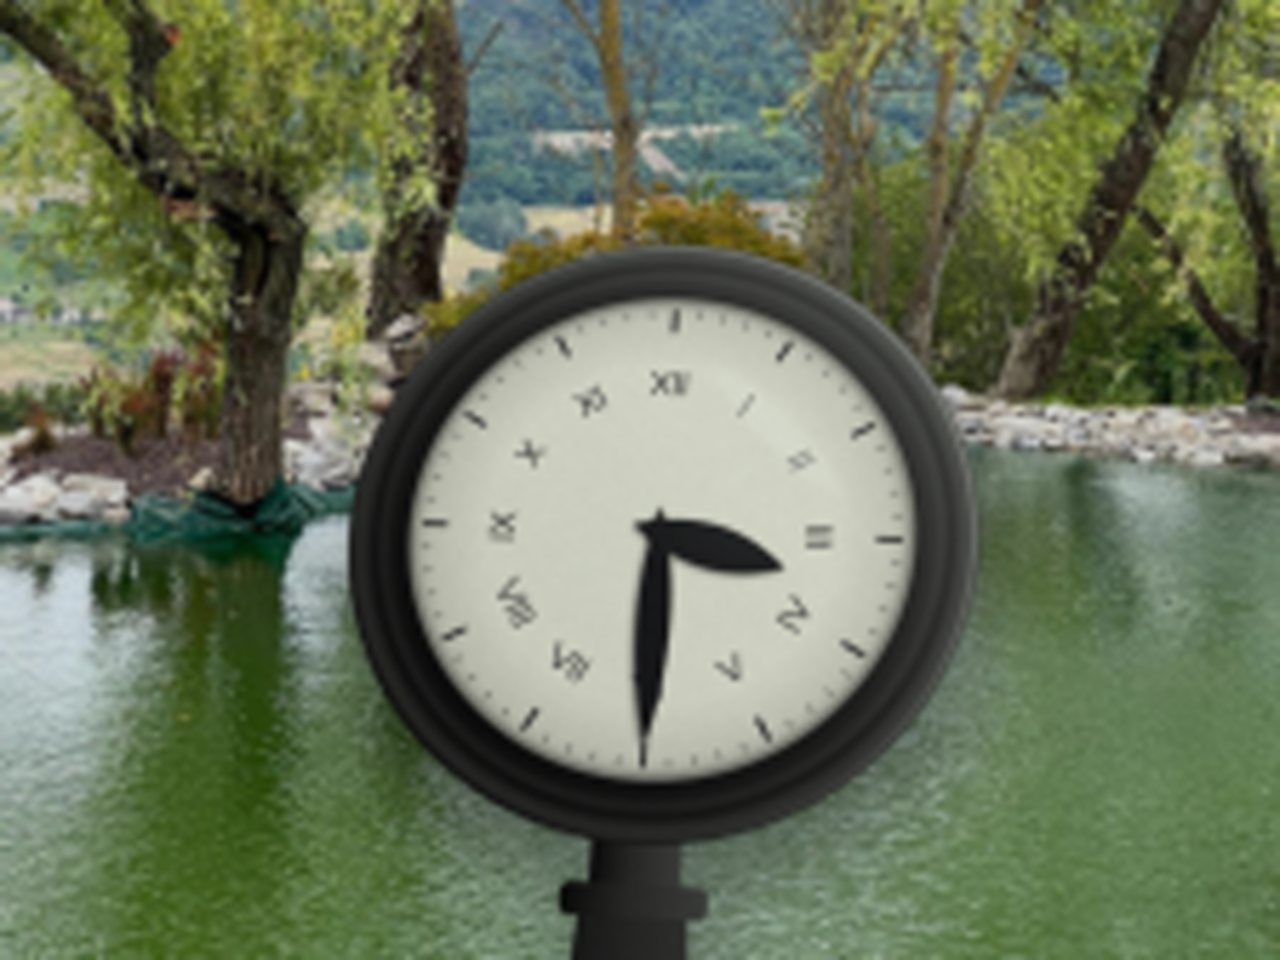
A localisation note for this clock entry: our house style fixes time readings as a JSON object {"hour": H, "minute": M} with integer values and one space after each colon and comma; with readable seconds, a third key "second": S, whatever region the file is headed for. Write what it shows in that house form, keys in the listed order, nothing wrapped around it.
{"hour": 3, "minute": 30}
